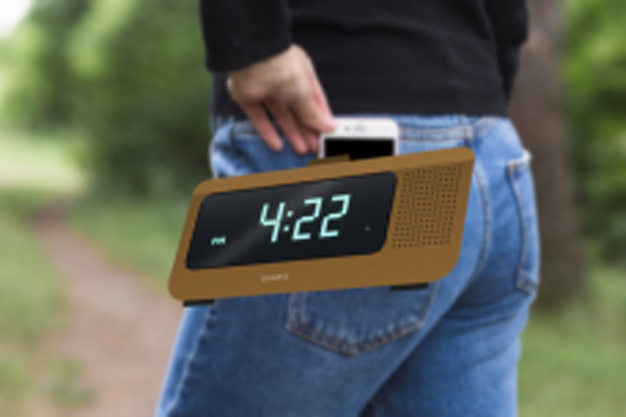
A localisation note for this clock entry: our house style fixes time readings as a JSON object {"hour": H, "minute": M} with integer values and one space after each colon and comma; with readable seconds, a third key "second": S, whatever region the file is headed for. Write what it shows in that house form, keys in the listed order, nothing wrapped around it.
{"hour": 4, "minute": 22}
